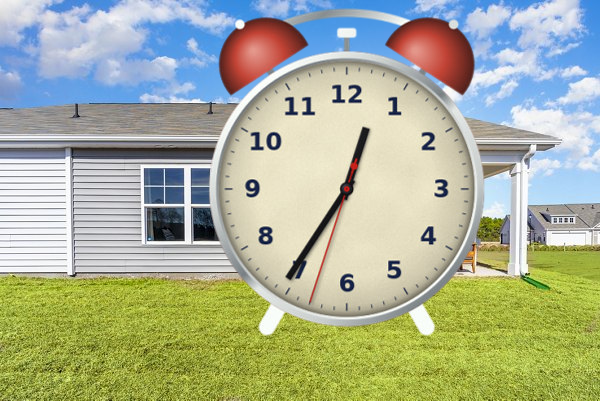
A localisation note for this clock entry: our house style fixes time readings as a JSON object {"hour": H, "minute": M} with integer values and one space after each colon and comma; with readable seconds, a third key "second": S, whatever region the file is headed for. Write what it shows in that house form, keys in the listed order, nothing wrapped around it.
{"hour": 12, "minute": 35, "second": 33}
